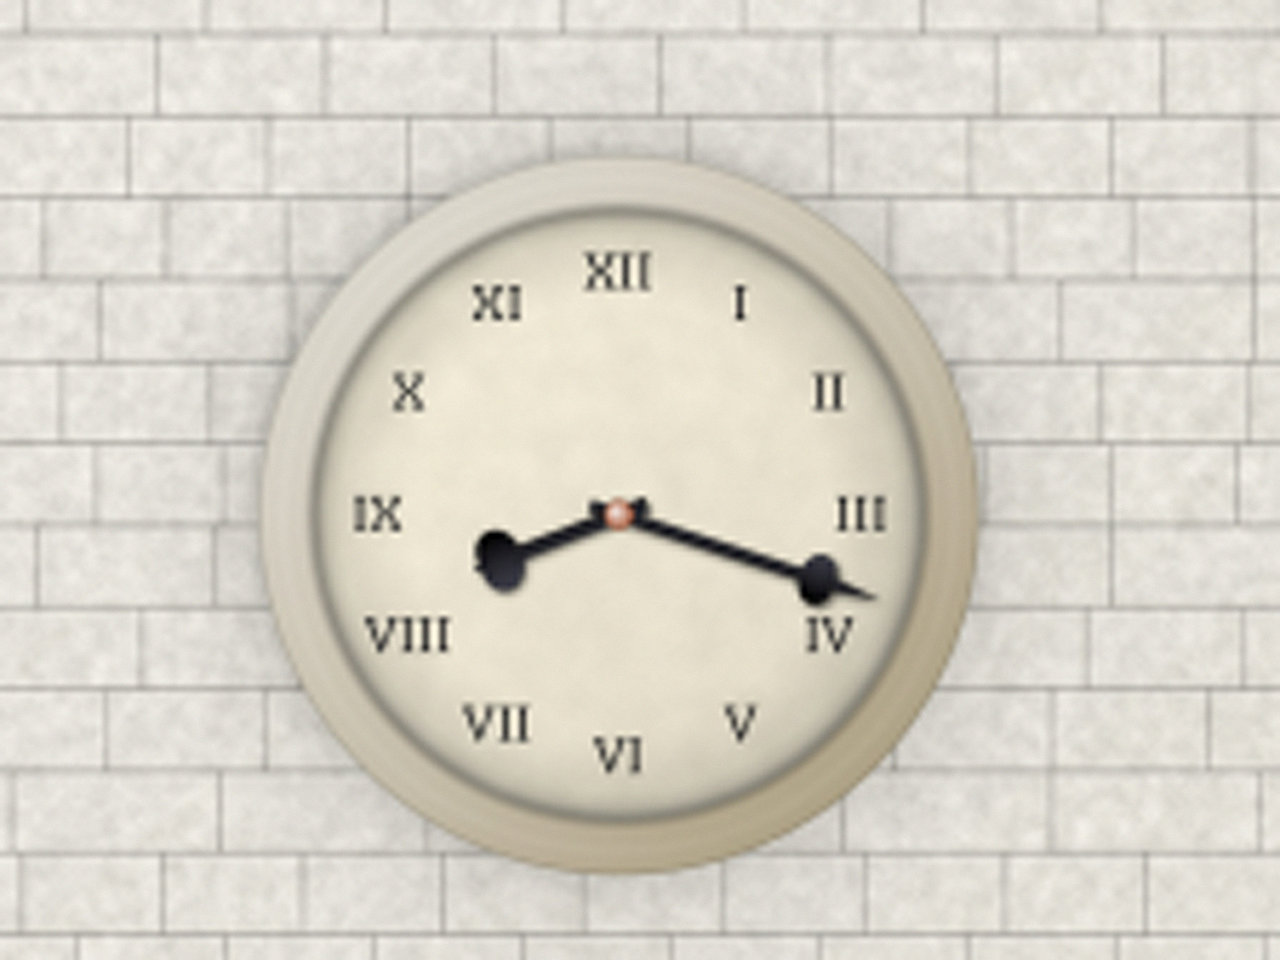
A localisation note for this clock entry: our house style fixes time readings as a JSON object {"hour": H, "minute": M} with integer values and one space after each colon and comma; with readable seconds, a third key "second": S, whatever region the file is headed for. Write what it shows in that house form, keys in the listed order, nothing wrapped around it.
{"hour": 8, "minute": 18}
